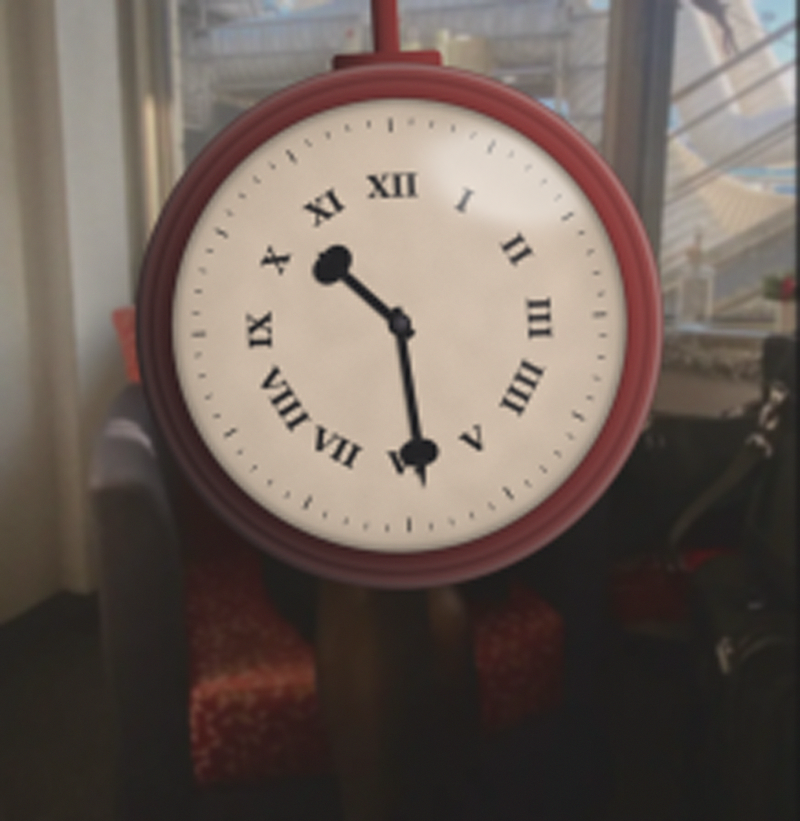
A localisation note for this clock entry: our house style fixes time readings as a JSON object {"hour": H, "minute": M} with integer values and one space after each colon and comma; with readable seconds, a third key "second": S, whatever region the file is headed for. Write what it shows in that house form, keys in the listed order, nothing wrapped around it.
{"hour": 10, "minute": 29}
